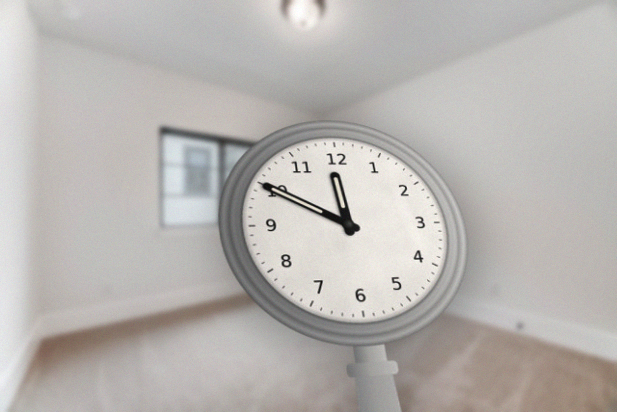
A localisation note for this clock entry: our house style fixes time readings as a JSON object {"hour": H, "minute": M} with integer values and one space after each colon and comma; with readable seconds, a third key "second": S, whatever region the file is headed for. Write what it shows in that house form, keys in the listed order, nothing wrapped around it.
{"hour": 11, "minute": 50}
